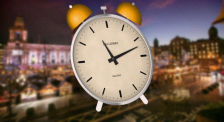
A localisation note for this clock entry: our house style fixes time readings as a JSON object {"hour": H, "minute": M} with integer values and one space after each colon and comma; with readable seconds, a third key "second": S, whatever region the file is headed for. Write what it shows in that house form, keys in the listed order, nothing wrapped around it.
{"hour": 11, "minute": 12}
